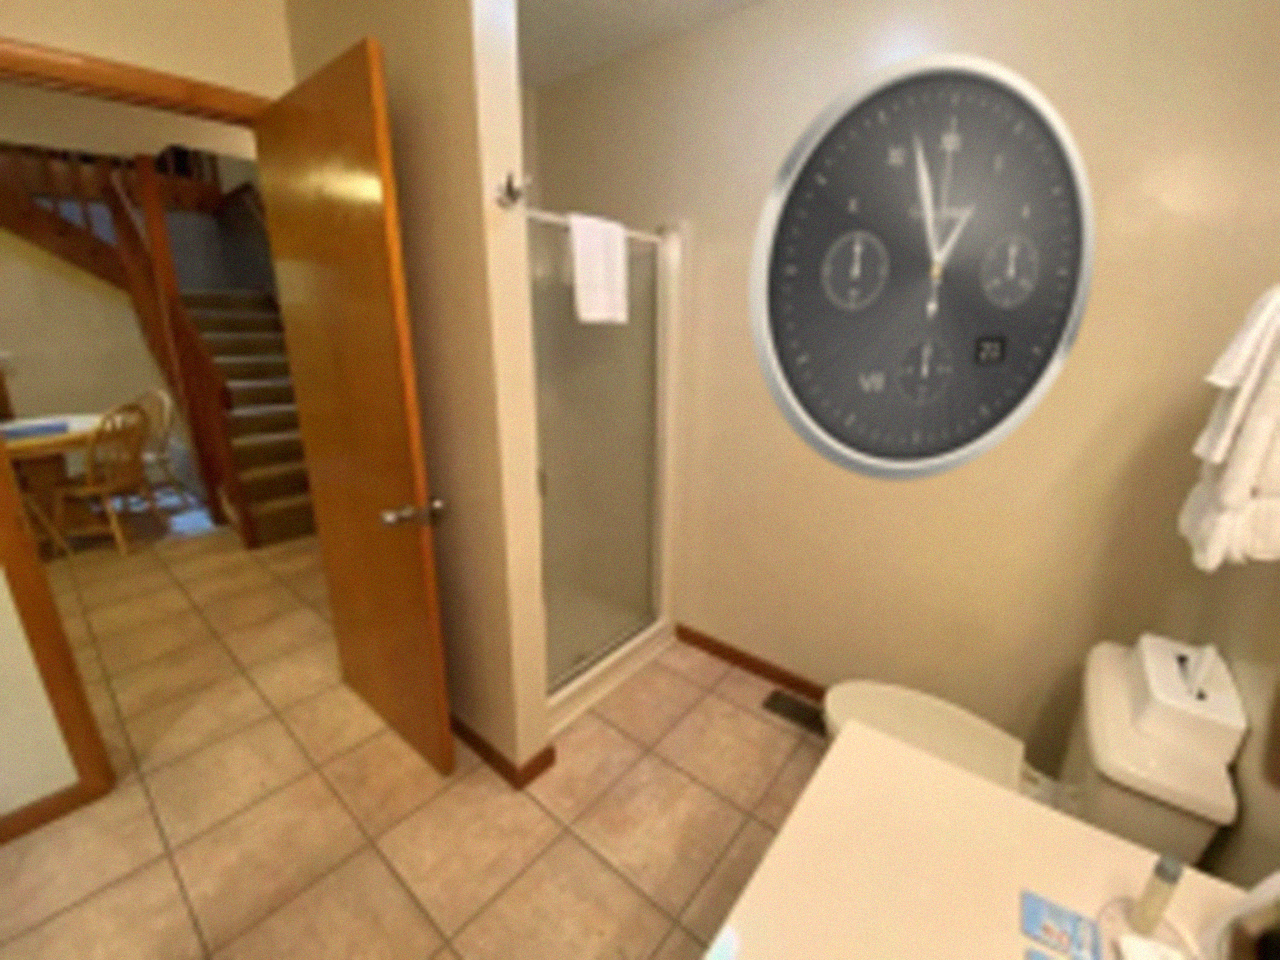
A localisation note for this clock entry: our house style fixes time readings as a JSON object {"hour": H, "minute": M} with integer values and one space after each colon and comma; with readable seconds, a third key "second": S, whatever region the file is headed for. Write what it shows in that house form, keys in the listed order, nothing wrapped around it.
{"hour": 12, "minute": 57}
